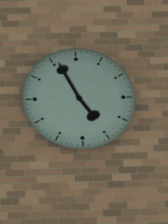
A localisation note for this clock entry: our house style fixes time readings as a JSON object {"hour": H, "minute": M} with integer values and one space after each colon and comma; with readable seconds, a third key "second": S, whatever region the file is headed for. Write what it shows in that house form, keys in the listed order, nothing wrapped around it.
{"hour": 4, "minute": 56}
